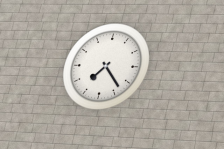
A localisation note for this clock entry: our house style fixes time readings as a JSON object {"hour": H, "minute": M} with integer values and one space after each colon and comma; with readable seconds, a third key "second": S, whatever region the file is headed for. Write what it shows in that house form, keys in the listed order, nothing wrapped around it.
{"hour": 7, "minute": 23}
